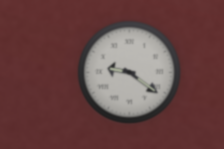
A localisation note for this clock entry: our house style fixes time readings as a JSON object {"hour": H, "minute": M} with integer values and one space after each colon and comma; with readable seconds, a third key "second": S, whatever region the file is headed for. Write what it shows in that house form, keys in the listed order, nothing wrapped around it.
{"hour": 9, "minute": 21}
